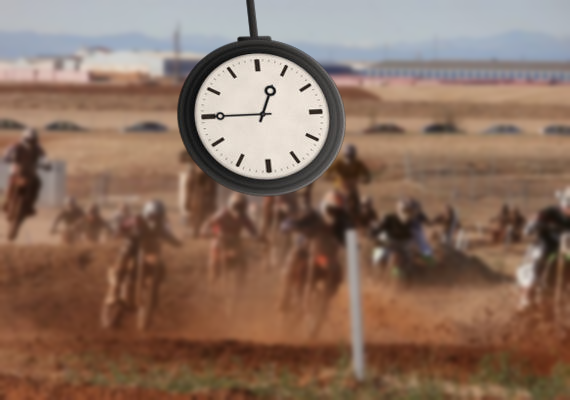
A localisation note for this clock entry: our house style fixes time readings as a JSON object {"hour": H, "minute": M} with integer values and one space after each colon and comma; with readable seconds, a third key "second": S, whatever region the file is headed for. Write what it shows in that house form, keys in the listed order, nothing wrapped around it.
{"hour": 12, "minute": 45}
